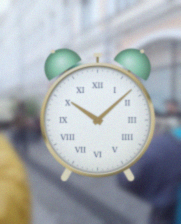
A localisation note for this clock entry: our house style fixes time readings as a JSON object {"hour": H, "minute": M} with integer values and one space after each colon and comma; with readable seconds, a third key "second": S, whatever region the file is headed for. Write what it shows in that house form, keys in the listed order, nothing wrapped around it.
{"hour": 10, "minute": 8}
